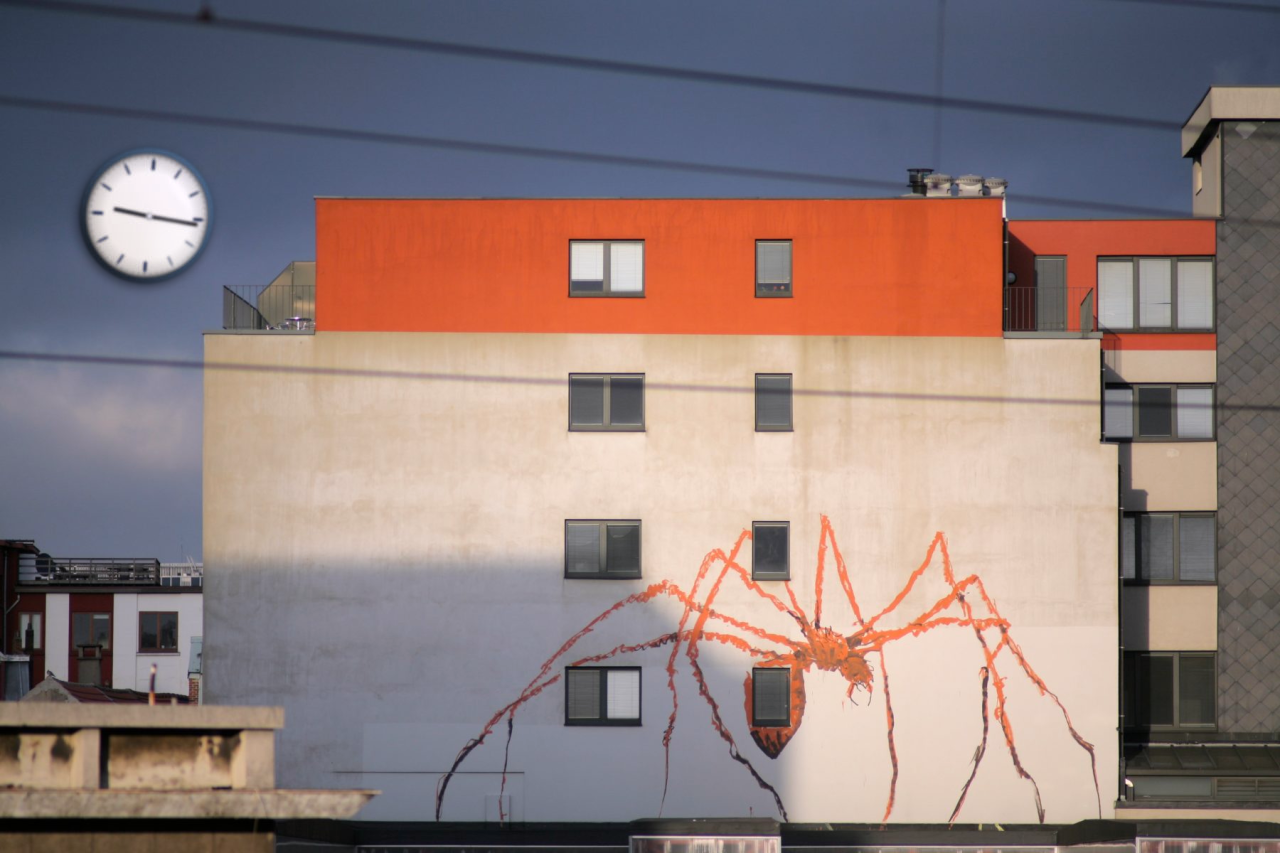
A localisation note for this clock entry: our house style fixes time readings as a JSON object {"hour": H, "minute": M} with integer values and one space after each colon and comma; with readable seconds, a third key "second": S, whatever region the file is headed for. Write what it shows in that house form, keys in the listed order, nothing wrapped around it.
{"hour": 9, "minute": 16}
